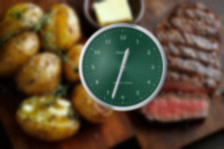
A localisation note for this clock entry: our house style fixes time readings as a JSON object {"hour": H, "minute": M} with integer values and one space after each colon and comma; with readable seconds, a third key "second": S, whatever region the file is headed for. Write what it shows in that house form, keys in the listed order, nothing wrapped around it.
{"hour": 12, "minute": 33}
